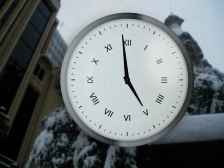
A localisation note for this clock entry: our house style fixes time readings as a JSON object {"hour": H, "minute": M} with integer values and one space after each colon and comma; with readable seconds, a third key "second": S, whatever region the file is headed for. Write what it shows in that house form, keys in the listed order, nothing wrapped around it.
{"hour": 4, "minute": 59}
